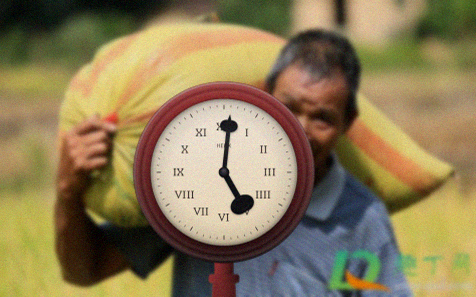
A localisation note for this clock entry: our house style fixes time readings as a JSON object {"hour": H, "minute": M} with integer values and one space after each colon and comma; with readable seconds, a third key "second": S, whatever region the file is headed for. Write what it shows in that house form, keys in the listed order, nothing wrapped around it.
{"hour": 5, "minute": 1}
